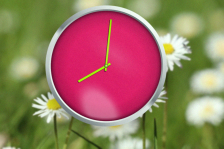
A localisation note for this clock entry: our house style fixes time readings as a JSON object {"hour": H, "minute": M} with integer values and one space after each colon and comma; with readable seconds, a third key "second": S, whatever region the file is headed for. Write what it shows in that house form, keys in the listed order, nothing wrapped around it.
{"hour": 8, "minute": 1}
